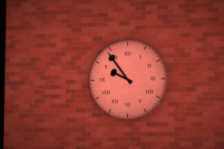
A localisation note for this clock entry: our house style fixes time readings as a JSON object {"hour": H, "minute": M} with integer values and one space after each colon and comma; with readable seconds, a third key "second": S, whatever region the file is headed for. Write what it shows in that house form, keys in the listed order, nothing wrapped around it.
{"hour": 9, "minute": 54}
